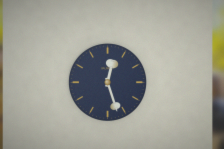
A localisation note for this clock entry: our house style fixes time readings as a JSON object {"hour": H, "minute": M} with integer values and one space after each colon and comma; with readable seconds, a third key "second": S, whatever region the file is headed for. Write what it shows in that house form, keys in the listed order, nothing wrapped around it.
{"hour": 12, "minute": 27}
